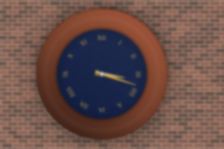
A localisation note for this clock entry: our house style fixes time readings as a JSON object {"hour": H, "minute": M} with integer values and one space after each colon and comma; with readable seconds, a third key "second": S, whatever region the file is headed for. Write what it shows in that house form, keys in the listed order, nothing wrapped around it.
{"hour": 3, "minute": 18}
